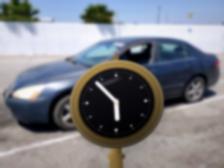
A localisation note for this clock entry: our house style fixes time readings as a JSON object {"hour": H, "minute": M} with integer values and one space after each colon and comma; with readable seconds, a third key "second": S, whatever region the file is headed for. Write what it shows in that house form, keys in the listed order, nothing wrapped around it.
{"hour": 5, "minute": 53}
